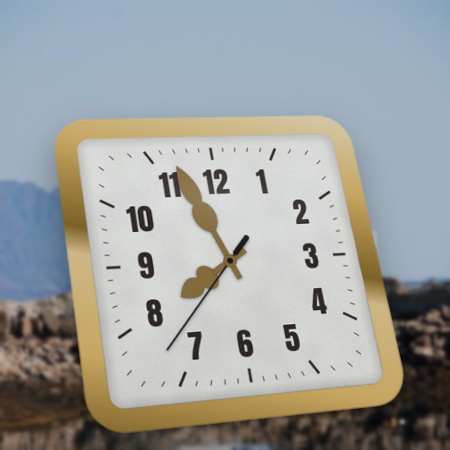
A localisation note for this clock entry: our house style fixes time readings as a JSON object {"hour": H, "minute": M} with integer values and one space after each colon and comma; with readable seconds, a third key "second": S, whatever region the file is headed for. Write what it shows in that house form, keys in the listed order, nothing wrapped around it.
{"hour": 7, "minute": 56, "second": 37}
